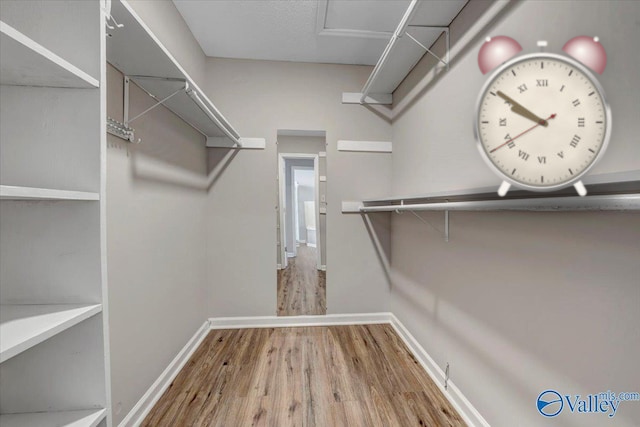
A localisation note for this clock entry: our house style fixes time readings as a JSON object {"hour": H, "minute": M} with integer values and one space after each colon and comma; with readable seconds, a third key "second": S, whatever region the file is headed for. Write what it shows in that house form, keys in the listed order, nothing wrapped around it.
{"hour": 9, "minute": 50, "second": 40}
